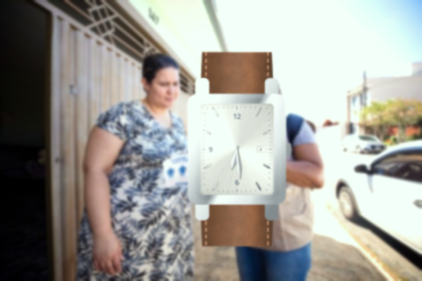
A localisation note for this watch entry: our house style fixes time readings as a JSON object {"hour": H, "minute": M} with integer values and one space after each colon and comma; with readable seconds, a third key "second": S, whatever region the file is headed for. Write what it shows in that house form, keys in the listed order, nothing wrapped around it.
{"hour": 6, "minute": 29}
